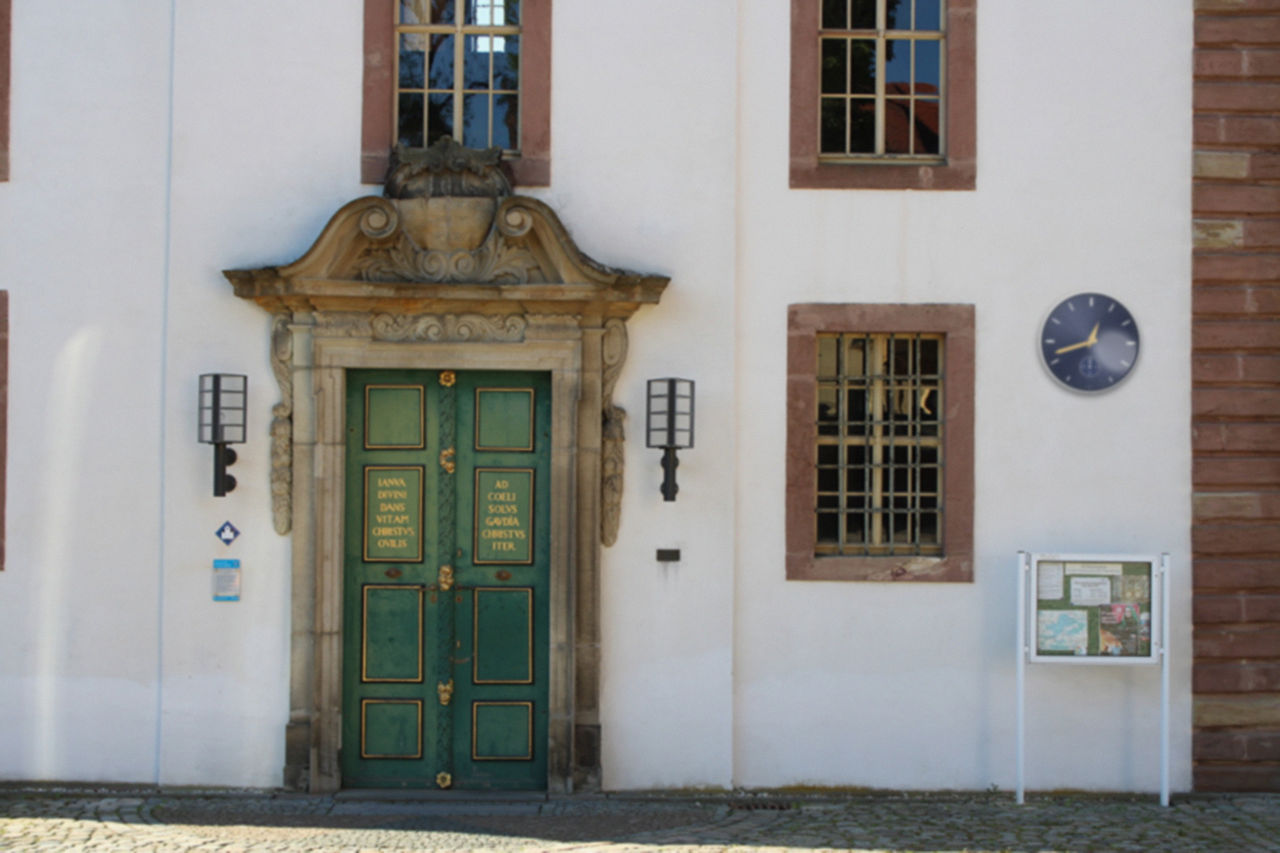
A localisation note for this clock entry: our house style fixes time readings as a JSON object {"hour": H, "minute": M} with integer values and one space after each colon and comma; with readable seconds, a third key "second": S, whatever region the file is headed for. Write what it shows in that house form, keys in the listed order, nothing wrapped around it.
{"hour": 12, "minute": 42}
